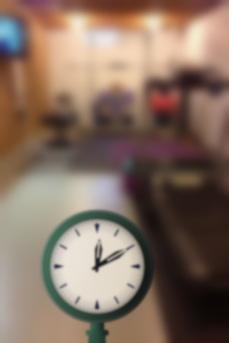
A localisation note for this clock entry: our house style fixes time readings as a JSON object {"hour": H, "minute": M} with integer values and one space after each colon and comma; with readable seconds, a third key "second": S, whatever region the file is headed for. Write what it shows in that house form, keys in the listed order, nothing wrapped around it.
{"hour": 12, "minute": 10}
